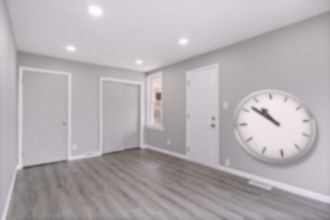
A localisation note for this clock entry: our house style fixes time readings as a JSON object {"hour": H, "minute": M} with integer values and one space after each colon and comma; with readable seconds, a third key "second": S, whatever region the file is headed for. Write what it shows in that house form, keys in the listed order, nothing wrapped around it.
{"hour": 10, "minute": 52}
